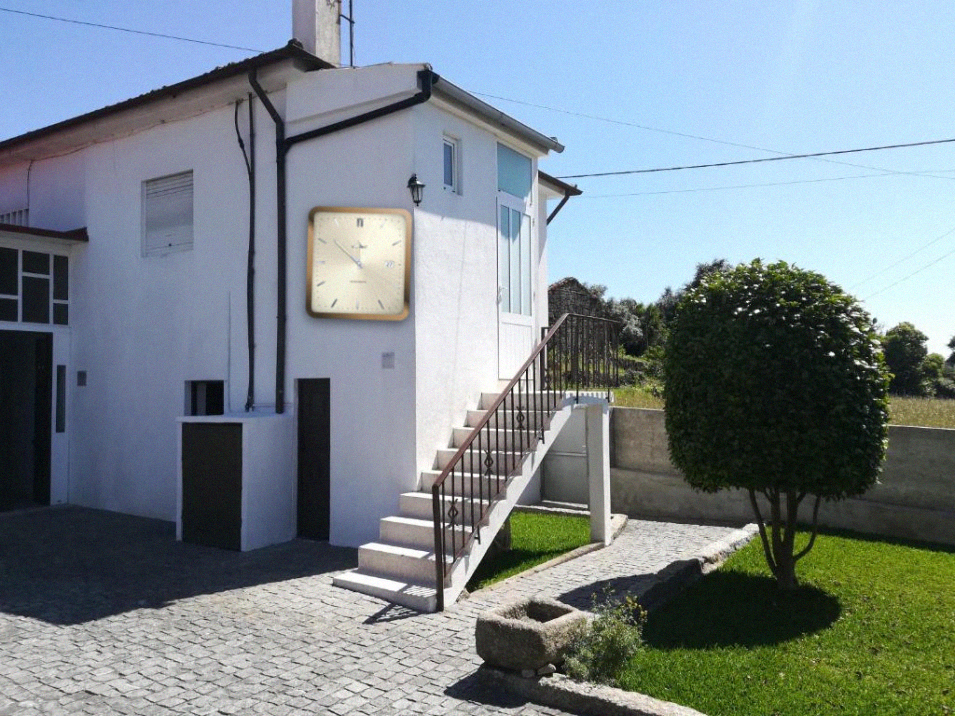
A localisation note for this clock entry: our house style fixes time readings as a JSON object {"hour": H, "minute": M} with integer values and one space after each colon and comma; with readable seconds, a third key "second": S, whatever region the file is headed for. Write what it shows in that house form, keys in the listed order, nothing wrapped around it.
{"hour": 11, "minute": 52}
